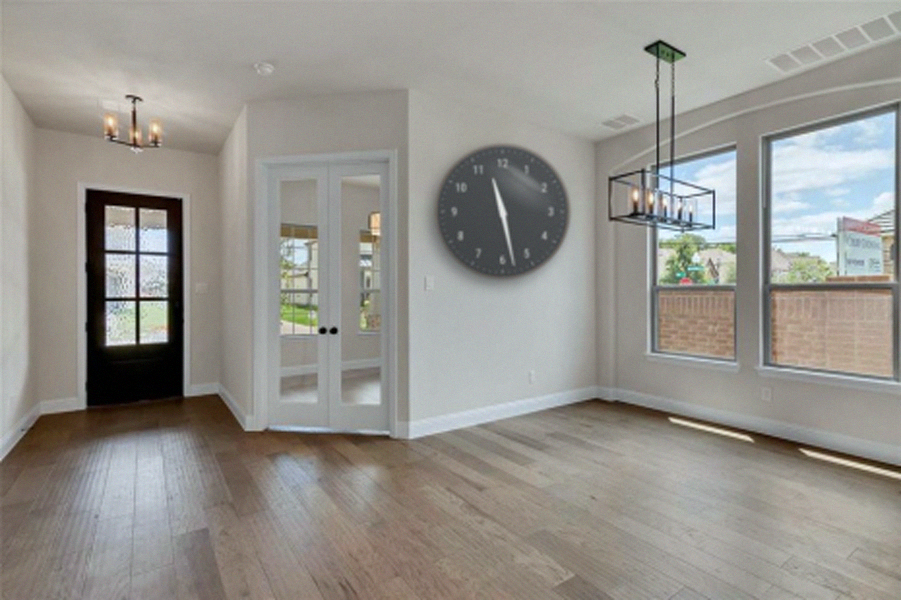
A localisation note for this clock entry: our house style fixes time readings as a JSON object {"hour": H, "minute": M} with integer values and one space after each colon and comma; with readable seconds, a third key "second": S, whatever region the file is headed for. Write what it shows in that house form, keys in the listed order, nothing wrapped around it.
{"hour": 11, "minute": 28}
